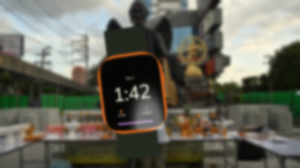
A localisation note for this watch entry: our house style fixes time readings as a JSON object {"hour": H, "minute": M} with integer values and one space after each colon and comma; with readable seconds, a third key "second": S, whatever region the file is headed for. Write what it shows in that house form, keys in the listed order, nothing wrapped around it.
{"hour": 1, "minute": 42}
